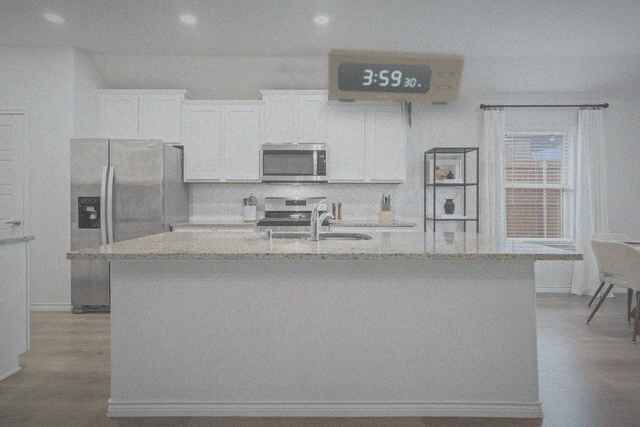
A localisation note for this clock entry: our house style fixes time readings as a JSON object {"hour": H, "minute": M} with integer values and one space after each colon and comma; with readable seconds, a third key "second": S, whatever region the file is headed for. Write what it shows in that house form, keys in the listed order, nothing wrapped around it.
{"hour": 3, "minute": 59}
